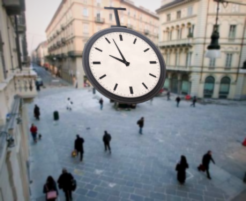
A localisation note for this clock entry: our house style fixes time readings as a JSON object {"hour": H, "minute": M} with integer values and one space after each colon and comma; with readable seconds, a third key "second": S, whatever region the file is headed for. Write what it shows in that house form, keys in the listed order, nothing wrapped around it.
{"hour": 9, "minute": 57}
